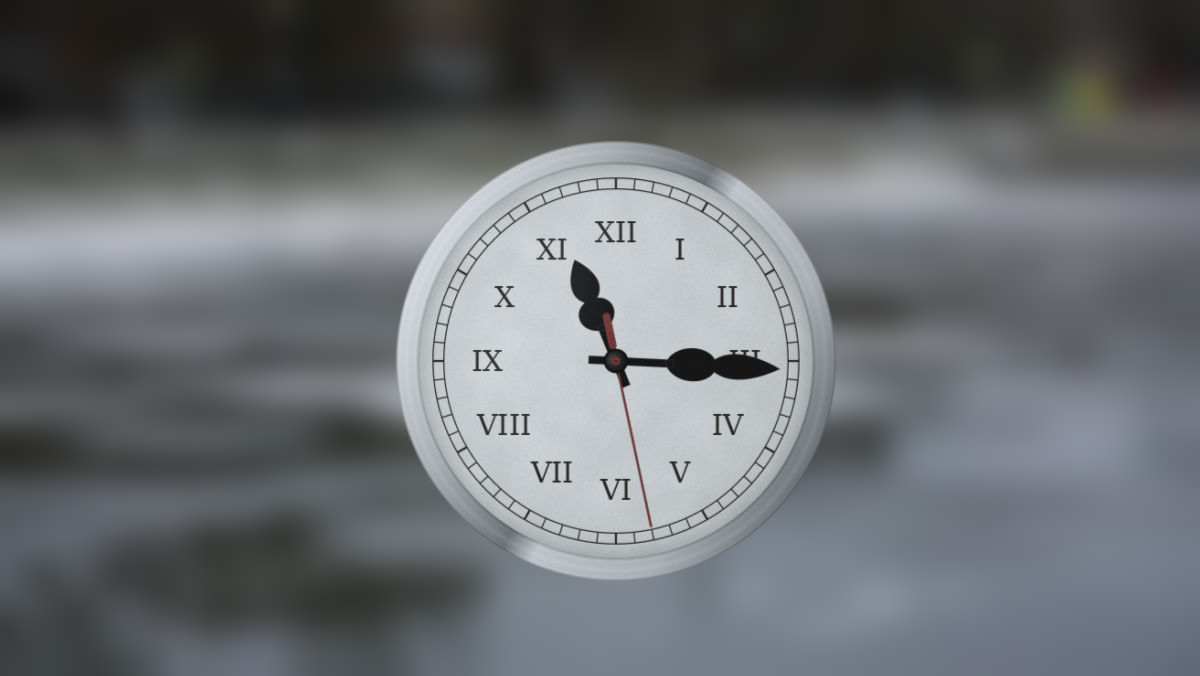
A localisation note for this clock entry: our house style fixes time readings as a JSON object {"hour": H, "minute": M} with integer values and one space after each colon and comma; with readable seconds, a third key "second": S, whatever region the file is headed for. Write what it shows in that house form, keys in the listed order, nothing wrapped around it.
{"hour": 11, "minute": 15, "second": 28}
